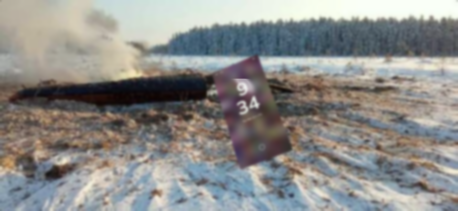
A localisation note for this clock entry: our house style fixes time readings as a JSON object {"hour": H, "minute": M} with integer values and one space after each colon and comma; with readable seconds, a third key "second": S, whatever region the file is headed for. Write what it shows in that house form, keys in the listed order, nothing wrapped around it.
{"hour": 9, "minute": 34}
